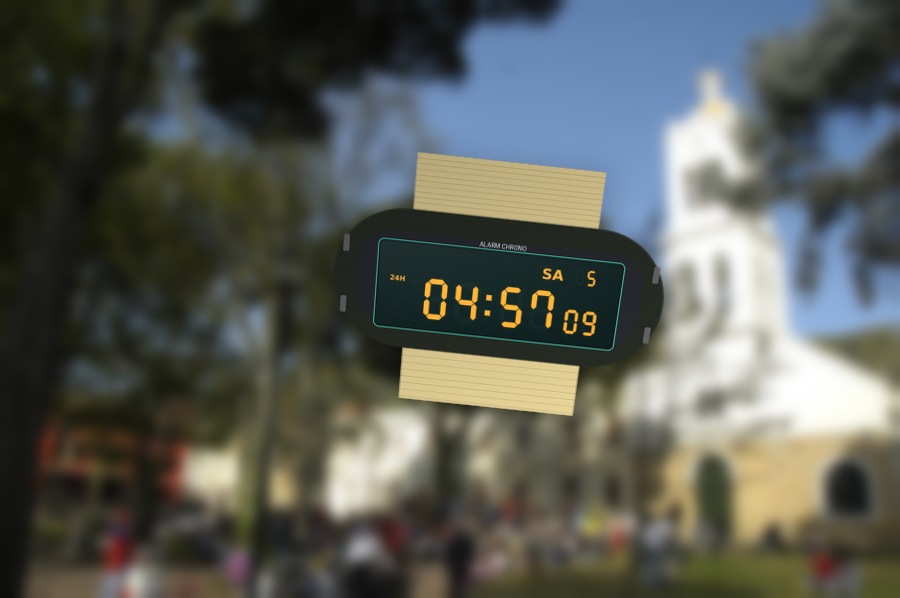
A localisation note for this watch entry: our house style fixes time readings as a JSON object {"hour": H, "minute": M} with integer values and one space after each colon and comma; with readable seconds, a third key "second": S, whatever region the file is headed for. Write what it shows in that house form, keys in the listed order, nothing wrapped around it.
{"hour": 4, "minute": 57, "second": 9}
